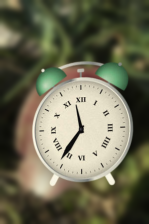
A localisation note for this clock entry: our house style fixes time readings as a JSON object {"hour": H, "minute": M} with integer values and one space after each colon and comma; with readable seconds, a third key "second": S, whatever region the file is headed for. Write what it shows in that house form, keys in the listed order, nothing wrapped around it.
{"hour": 11, "minute": 36}
